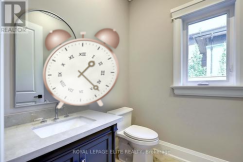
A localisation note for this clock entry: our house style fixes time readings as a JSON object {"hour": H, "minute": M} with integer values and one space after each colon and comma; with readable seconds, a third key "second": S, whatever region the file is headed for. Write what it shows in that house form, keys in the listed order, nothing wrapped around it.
{"hour": 1, "minute": 23}
